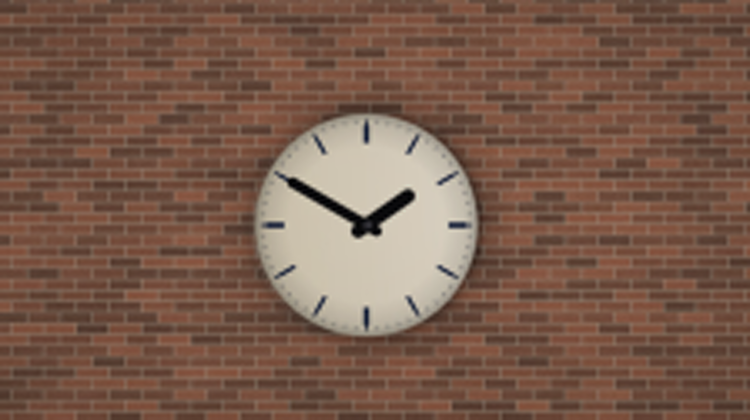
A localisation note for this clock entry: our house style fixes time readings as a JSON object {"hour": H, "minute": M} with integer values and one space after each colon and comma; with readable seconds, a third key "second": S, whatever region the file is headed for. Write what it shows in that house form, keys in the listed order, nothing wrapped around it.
{"hour": 1, "minute": 50}
